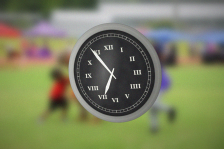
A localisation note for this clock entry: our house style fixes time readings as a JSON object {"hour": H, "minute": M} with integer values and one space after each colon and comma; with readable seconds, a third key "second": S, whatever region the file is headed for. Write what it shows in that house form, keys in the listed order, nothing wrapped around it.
{"hour": 6, "minute": 54}
